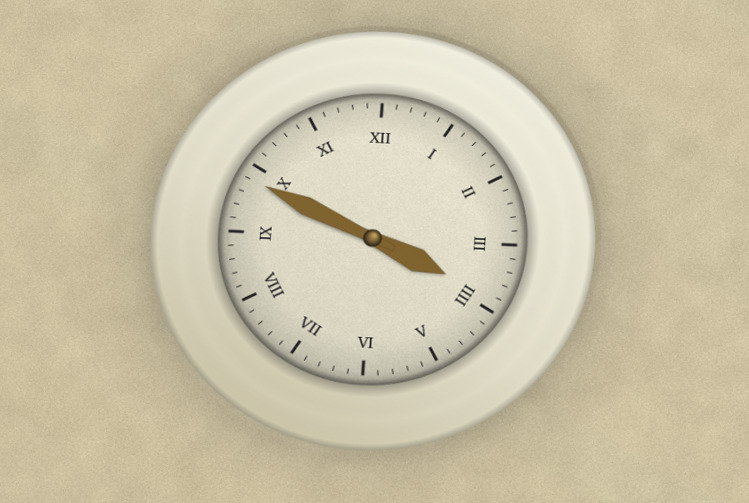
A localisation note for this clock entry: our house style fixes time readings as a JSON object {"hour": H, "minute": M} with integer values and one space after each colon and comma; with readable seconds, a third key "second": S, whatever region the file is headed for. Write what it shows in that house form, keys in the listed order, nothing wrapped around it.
{"hour": 3, "minute": 49}
